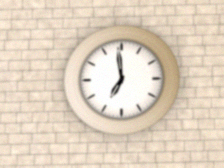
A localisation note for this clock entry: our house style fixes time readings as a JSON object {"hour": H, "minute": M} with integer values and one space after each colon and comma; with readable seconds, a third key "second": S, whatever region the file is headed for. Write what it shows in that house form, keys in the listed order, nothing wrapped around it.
{"hour": 6, "minute": 59}
